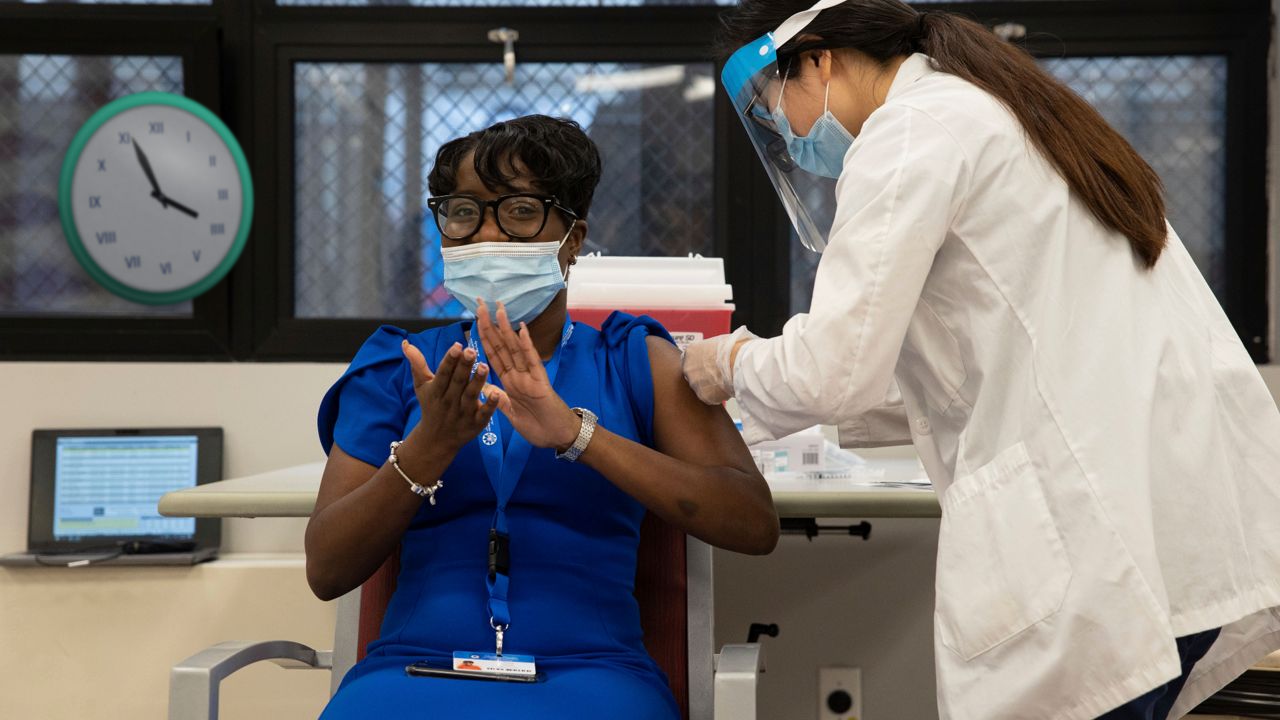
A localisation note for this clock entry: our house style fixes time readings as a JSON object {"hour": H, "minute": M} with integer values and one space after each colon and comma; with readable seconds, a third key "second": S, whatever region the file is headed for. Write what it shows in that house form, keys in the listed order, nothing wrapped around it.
{"hour": 3, "minute": 56}
